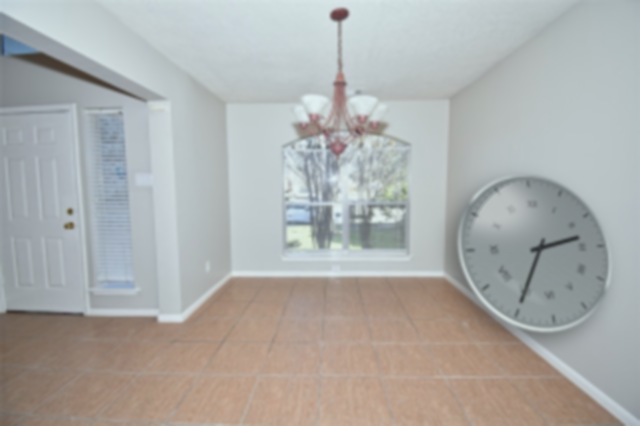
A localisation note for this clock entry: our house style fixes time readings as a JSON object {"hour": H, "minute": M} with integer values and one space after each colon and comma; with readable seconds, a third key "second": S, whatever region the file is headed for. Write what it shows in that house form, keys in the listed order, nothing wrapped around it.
{"hour": 2, "minute": 35}
